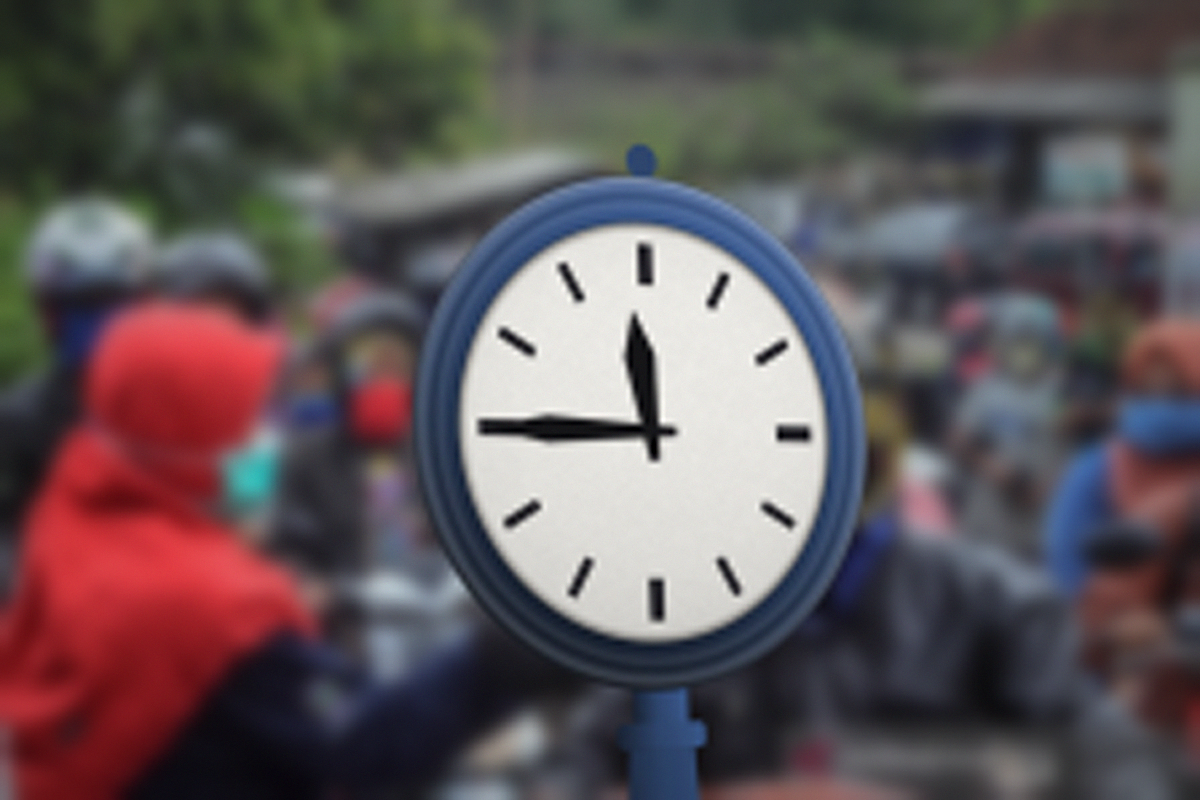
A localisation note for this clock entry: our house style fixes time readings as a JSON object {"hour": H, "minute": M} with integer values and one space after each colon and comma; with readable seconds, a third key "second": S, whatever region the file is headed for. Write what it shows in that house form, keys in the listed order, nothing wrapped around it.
{"hour": 11, "minute": 45}
